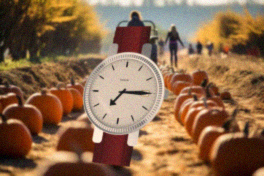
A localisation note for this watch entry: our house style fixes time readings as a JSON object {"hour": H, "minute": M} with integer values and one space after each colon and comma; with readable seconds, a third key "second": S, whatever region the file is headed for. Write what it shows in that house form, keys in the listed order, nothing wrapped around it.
{"hour": 7, "minute": 15}
